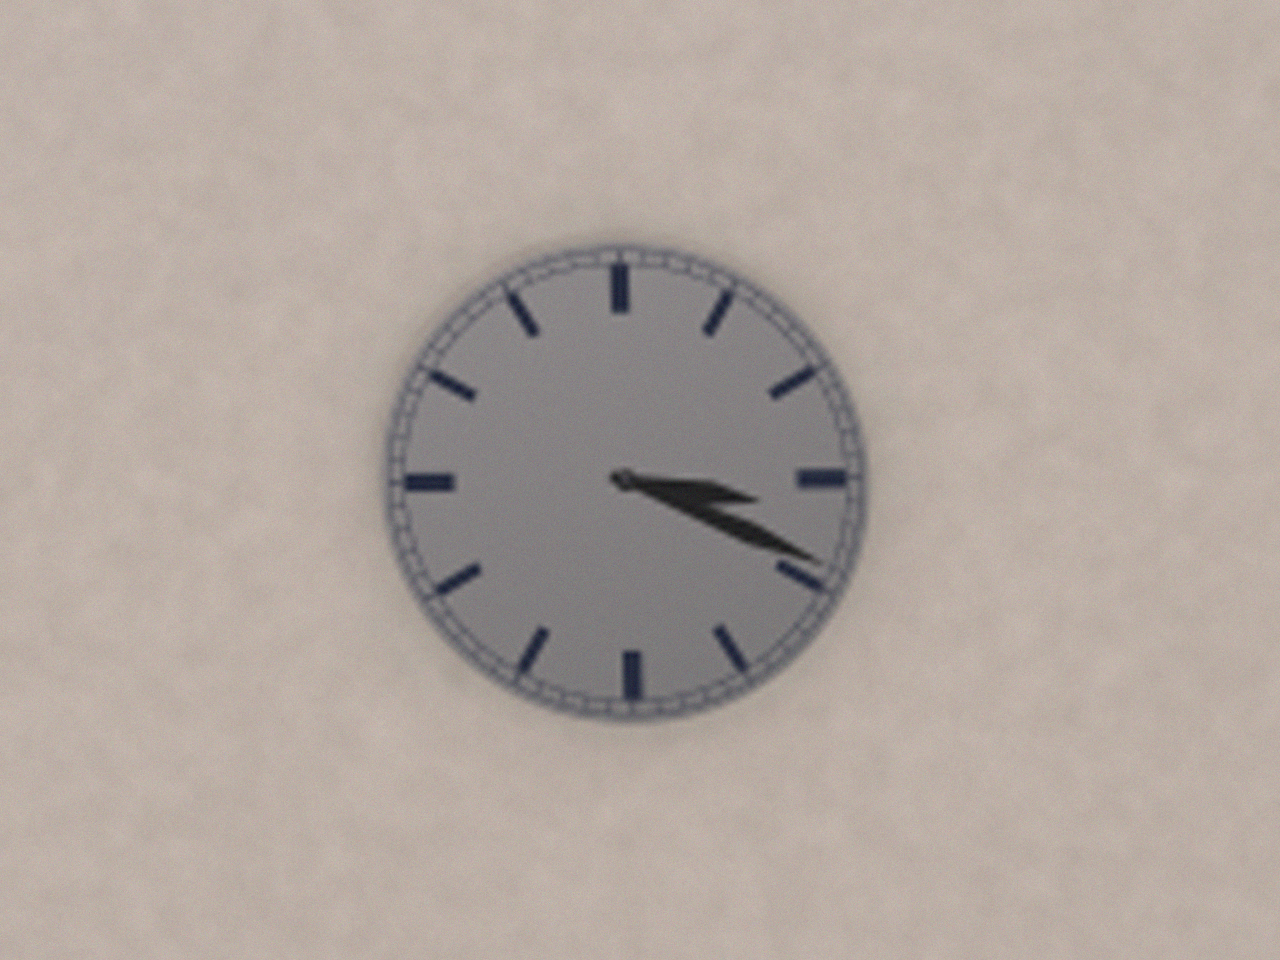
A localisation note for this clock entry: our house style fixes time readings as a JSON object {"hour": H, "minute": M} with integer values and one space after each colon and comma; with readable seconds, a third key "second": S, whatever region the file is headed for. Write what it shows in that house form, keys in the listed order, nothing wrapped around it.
{"hour": 3, "minute": 19}
